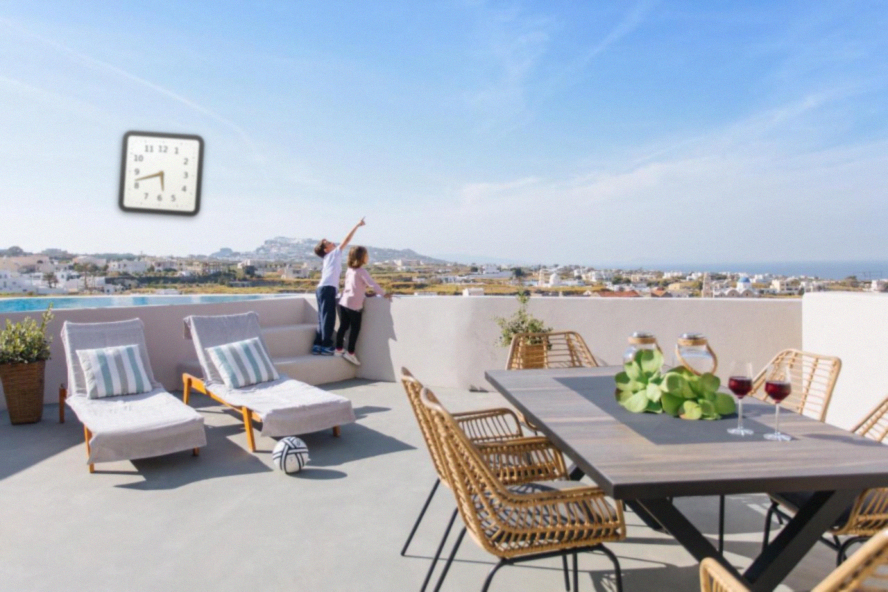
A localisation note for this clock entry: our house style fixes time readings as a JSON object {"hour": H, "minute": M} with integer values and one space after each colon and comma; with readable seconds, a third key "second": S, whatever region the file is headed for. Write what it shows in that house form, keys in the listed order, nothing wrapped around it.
{"hour": 5, "minute": 42}
